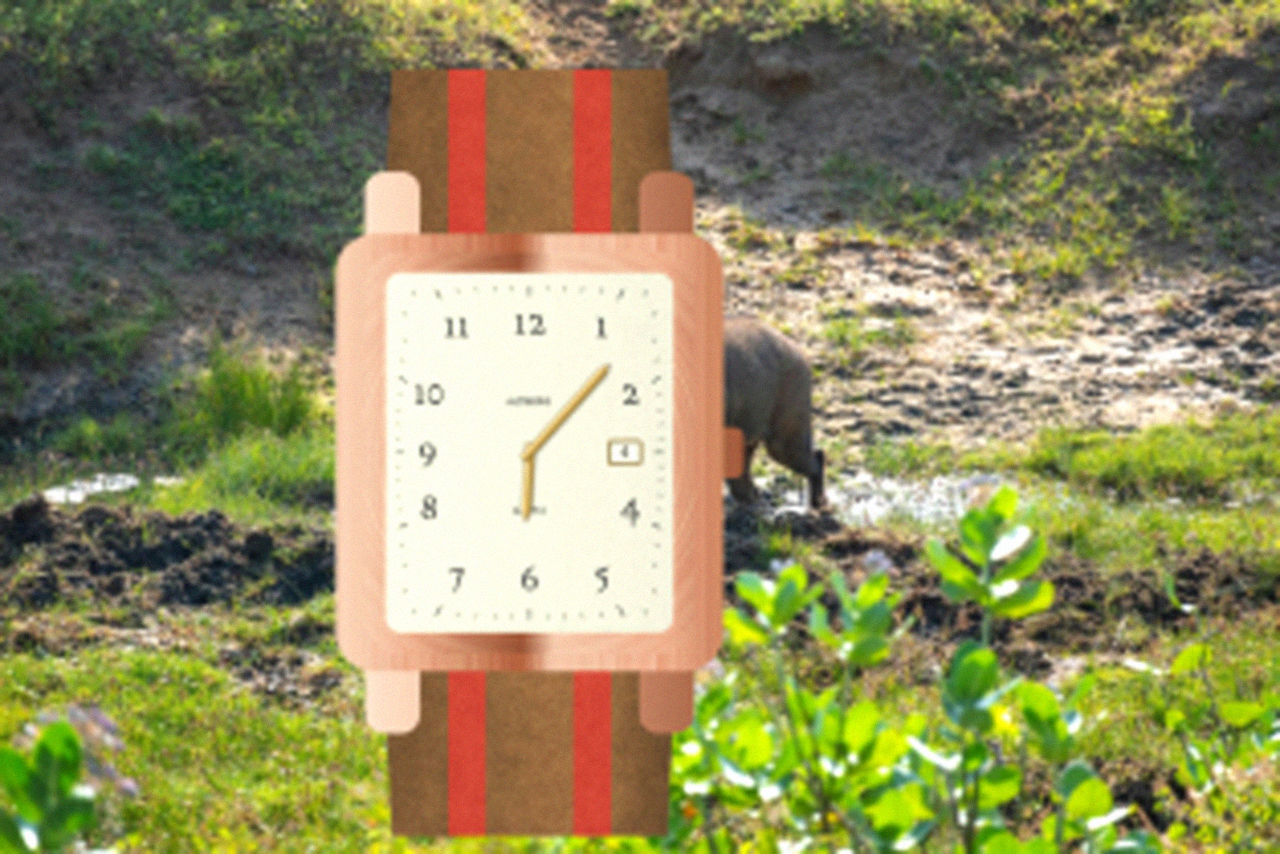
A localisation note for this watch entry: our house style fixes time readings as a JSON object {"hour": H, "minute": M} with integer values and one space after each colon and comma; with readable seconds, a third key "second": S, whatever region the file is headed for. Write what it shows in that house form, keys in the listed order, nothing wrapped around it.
{"hour": 6, "minute": 7}
